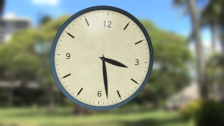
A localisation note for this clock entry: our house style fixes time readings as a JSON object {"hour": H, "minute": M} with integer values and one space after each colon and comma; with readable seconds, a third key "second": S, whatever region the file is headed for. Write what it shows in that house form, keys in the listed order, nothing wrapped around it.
{"hour": 3, "minute": 28}
